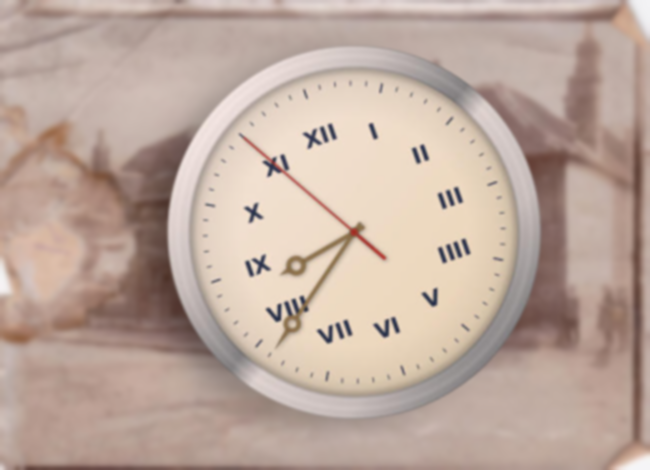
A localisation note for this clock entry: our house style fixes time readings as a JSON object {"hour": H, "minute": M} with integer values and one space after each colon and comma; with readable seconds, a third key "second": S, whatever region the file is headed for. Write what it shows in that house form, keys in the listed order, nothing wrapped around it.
{"hour": 8, "minute": 38, "second": 55}
